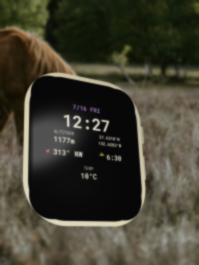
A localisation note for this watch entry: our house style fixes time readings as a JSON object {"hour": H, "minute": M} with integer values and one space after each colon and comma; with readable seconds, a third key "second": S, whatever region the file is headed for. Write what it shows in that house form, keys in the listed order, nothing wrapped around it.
{"hour": 12, "minute": 27}
